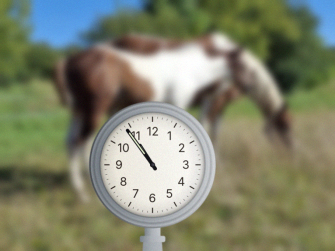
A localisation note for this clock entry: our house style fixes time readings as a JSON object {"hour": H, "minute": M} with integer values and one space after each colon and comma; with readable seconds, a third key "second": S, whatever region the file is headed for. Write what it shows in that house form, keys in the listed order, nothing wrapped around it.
{"hour": 10, "minute": 54}
